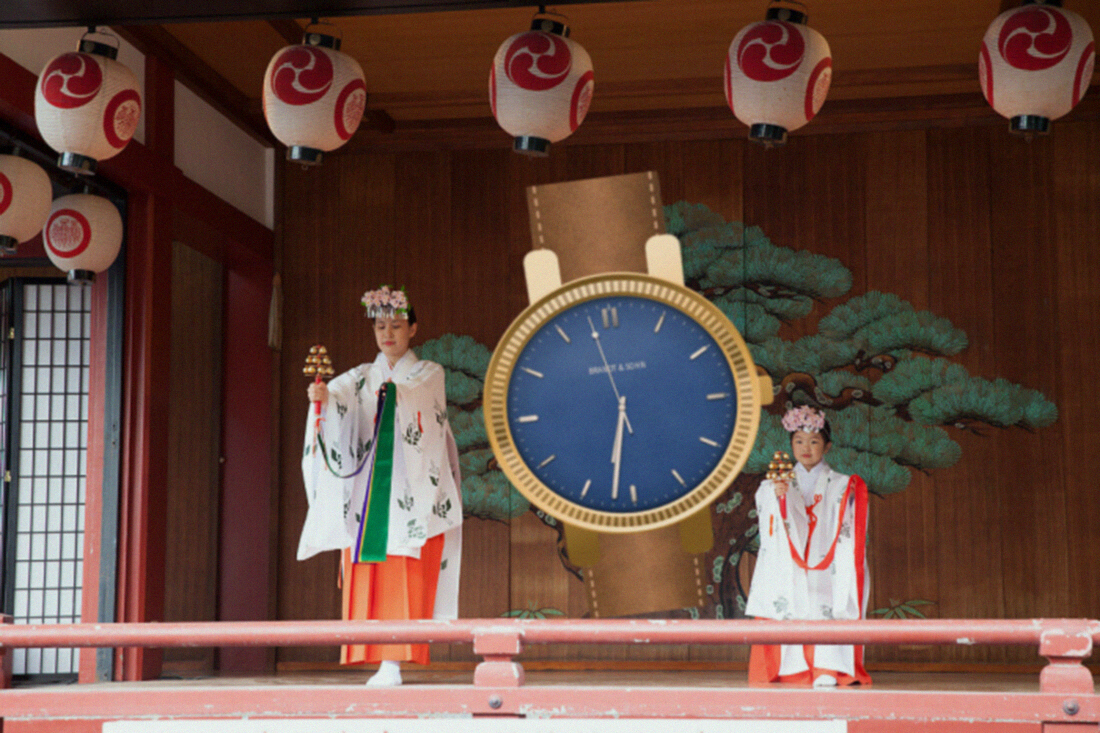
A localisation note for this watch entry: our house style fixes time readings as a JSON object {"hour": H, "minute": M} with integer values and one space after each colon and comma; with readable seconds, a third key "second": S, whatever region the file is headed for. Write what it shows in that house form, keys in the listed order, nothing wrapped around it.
{"hour": 6, "minute": 31, "second": 58}
